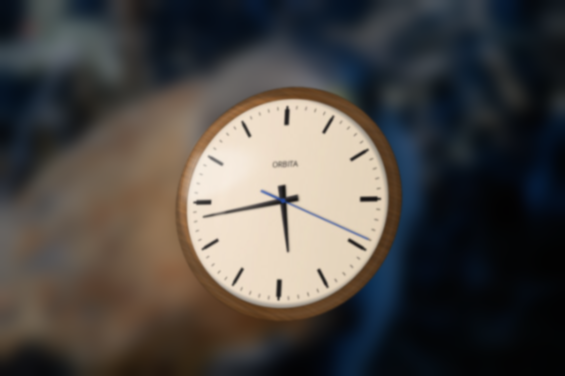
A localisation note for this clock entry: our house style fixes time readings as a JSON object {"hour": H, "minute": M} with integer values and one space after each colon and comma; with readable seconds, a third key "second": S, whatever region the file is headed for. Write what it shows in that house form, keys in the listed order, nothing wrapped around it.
{"hour": 5, "minute": 43, "second": 19}
